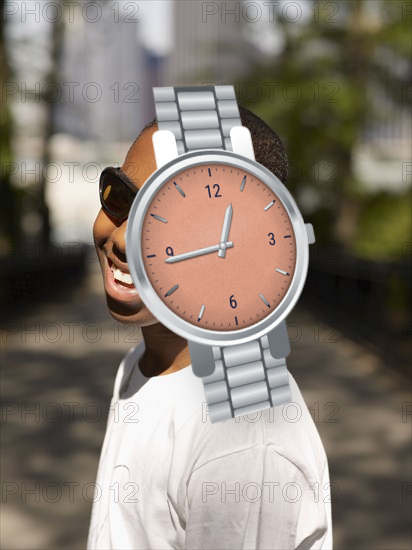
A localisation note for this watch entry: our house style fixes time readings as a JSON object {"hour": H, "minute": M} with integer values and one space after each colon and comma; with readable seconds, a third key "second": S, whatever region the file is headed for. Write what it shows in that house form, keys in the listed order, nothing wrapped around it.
{"hour": 12, "minute": 44}
